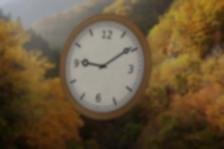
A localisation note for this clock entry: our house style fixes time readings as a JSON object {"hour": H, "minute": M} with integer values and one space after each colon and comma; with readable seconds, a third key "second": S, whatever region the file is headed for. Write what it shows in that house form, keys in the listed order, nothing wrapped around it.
{"hour": 9, "minute": 9}
